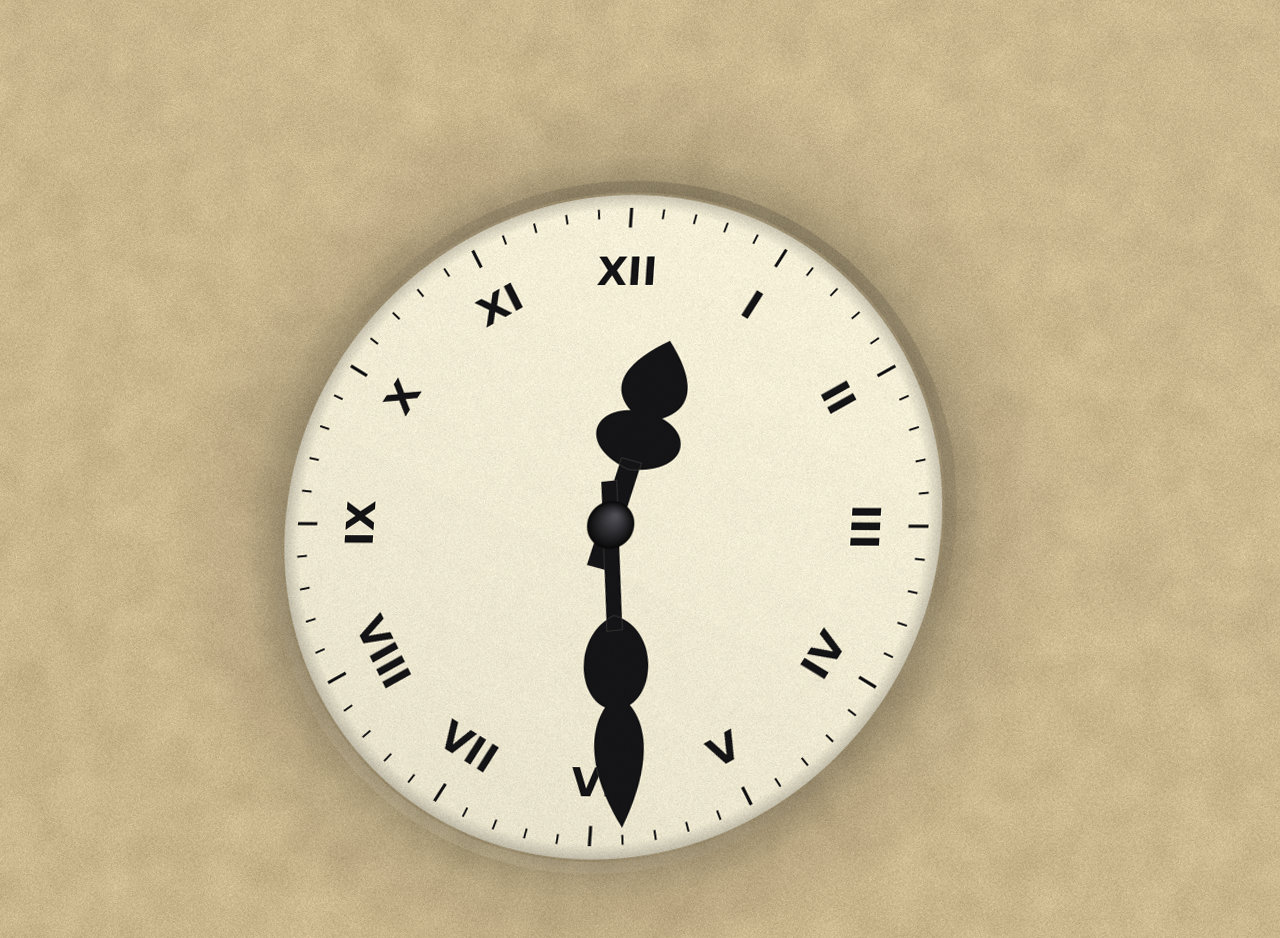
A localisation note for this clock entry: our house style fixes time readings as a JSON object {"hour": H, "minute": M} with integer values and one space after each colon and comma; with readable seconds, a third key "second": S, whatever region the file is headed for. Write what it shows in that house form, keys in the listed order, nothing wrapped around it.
{"hour": 12, "minute": 29}
